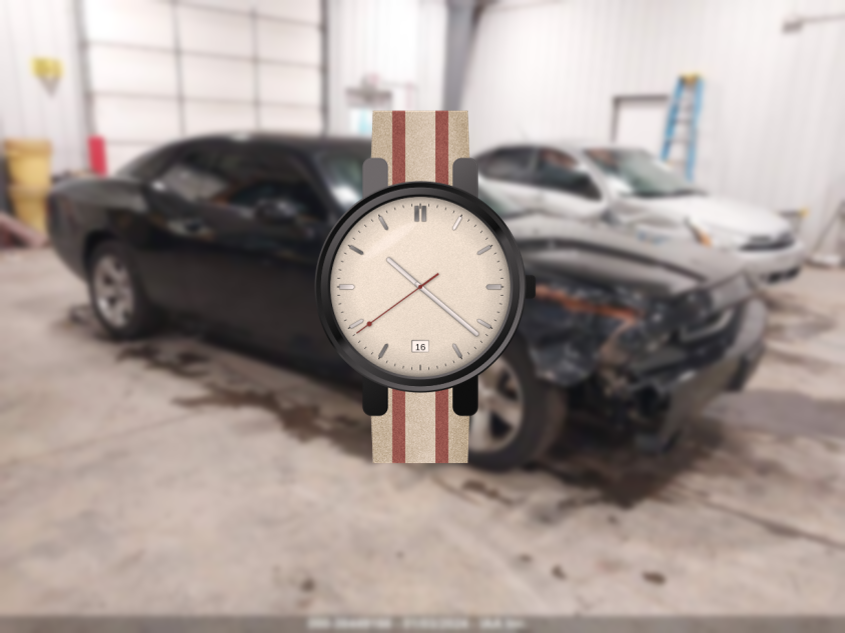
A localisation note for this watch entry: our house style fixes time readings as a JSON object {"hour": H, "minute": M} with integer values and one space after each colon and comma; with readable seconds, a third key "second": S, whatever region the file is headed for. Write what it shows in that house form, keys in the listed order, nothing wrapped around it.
{"hour": 10, "minute": 21, "second": 39}
